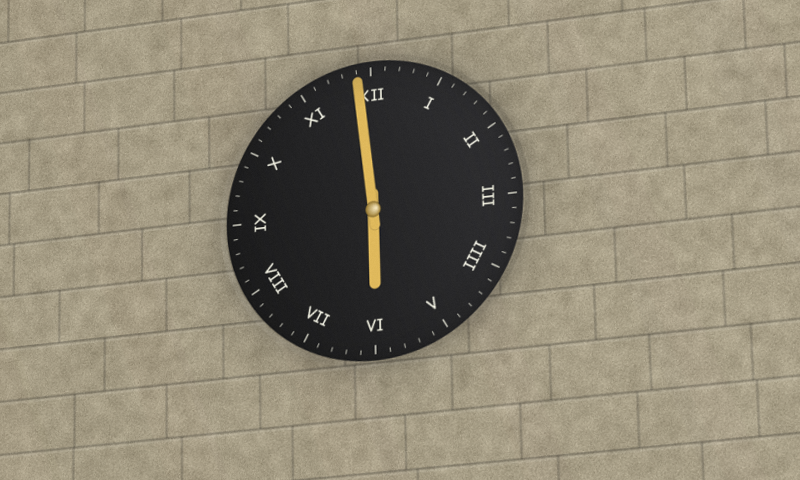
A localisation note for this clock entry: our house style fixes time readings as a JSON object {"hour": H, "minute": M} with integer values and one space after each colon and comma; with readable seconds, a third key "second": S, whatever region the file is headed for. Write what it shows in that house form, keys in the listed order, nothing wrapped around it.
{"hour": 5, "minute": 59}
